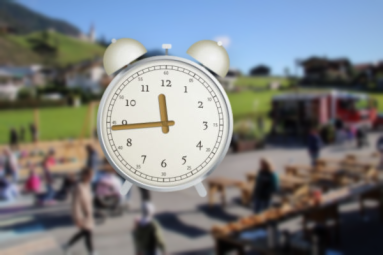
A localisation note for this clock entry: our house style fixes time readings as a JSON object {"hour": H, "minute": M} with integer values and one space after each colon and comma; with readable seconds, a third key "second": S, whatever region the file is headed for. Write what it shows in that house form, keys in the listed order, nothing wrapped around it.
{"hour": 11, "minute": 44}
